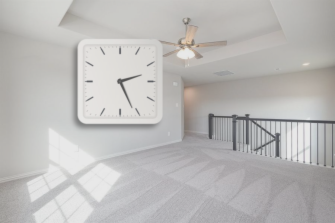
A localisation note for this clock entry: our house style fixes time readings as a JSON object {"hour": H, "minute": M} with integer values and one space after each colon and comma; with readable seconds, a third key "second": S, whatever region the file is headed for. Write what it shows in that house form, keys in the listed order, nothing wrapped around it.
{"hour": 2, "minute": 26}
